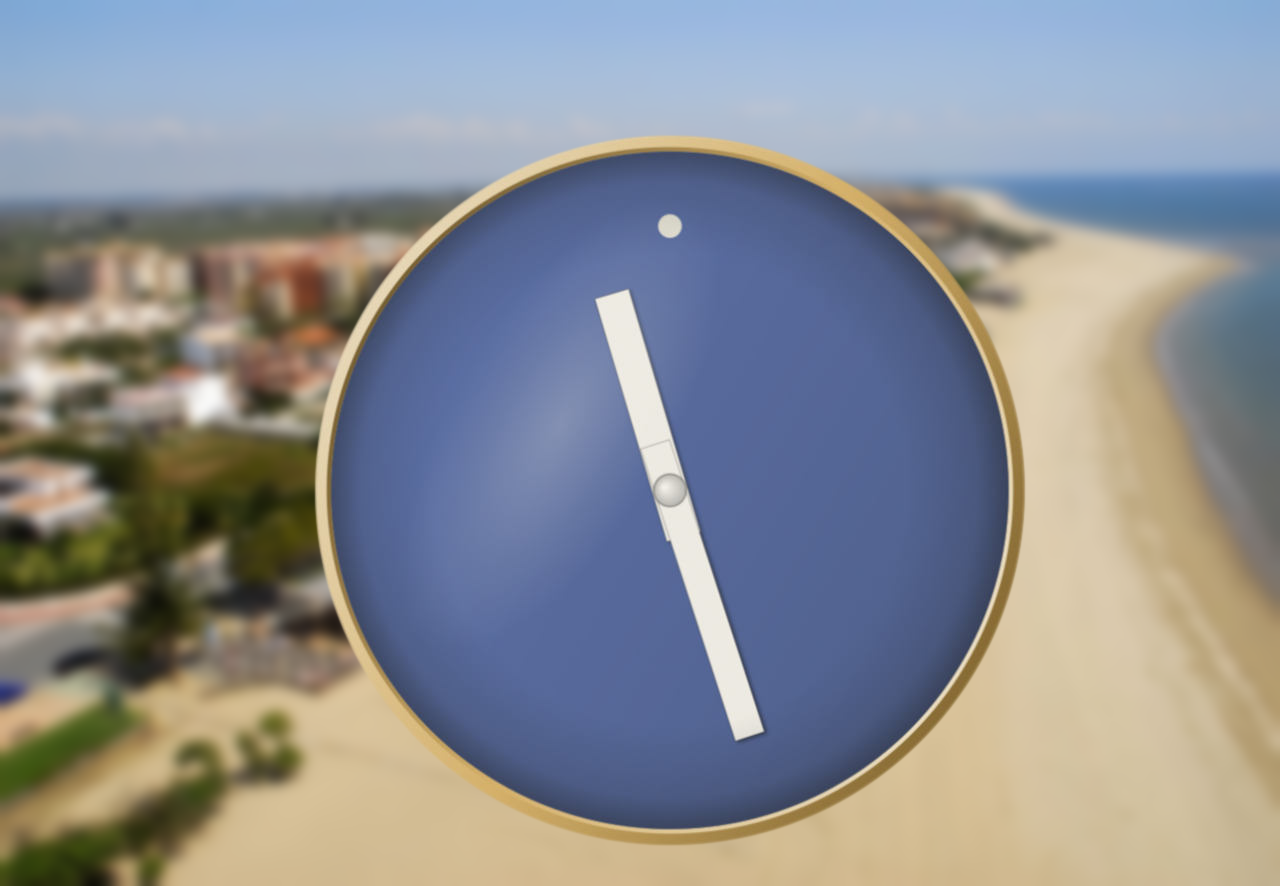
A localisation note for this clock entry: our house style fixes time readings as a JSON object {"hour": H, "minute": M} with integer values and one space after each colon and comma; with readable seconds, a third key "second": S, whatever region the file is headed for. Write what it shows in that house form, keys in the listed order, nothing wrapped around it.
{"hour": 11, "minute": 27}
